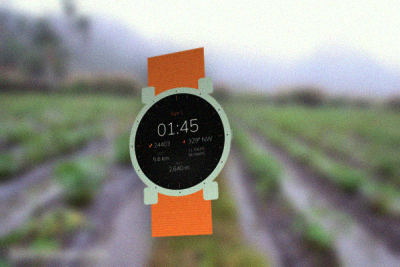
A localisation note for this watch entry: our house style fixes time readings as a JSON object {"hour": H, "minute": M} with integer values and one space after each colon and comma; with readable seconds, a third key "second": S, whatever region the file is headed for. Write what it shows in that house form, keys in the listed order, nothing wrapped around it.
{"hour": 1, "minute": 45}
